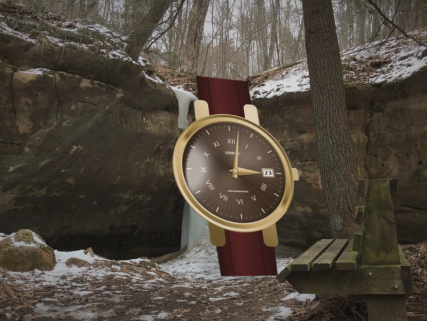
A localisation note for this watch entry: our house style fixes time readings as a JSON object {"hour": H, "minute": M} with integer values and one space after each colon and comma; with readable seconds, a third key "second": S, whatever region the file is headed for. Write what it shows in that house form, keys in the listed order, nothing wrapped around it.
{"hour": 3, "minute": 2}
